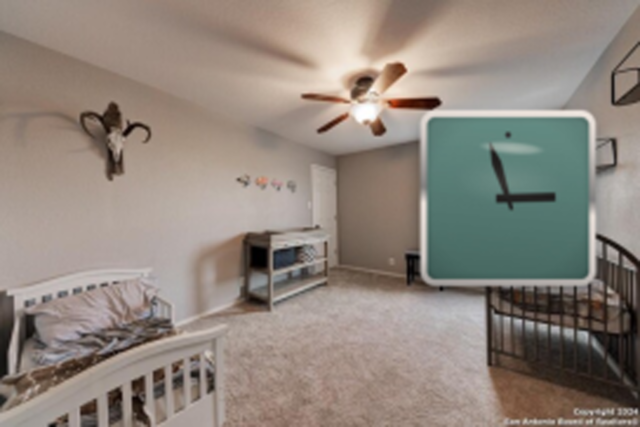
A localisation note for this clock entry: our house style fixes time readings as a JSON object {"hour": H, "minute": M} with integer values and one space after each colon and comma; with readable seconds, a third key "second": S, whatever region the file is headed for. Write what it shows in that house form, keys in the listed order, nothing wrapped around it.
{"hour": 2, "minute": 57}
